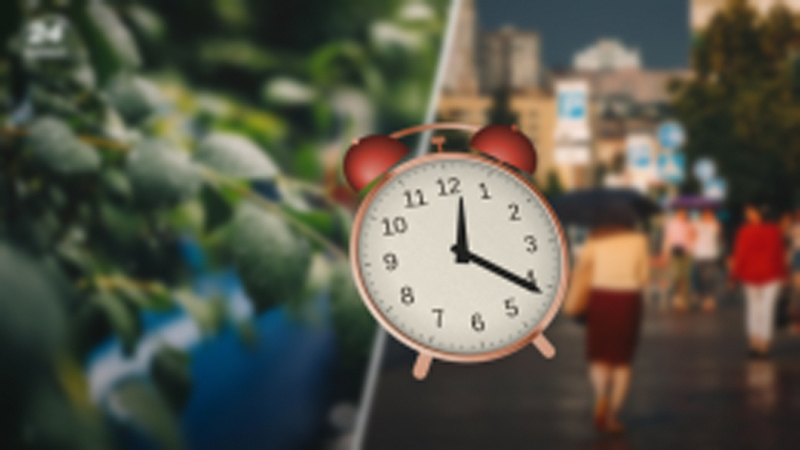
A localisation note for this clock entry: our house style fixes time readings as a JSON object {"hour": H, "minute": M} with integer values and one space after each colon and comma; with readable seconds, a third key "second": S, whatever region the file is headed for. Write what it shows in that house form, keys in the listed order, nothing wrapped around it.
{"hour": 12, "minute": 21}
